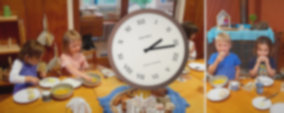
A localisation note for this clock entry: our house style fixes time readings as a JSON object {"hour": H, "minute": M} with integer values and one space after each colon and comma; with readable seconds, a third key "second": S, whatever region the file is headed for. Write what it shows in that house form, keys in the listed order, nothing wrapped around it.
{"hour": 2, "minute": 16}
